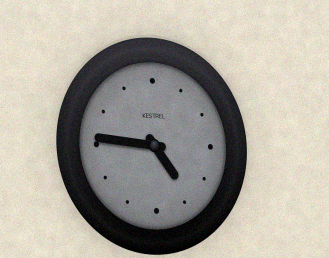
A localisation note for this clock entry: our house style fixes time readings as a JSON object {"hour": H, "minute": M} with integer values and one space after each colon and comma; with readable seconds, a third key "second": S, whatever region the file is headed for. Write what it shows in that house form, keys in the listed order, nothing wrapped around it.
{"hour": 4, "minute": 46}
